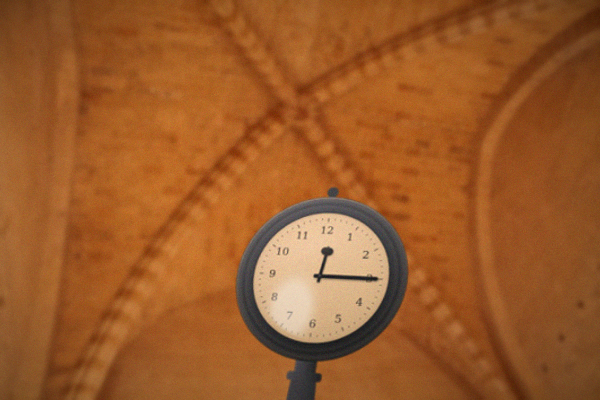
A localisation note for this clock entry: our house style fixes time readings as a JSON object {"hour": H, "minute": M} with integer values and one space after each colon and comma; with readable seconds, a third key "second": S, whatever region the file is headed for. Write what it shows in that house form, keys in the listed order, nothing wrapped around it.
{"hour": 12, "minute": 15}
